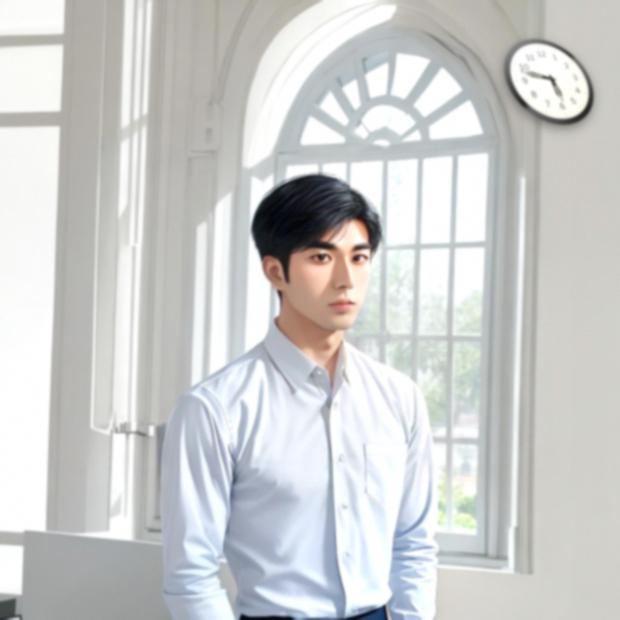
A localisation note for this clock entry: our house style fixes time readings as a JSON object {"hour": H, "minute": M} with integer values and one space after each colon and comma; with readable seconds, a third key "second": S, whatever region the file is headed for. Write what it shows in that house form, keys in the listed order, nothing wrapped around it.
{"hour": 5, "minute": 48}
